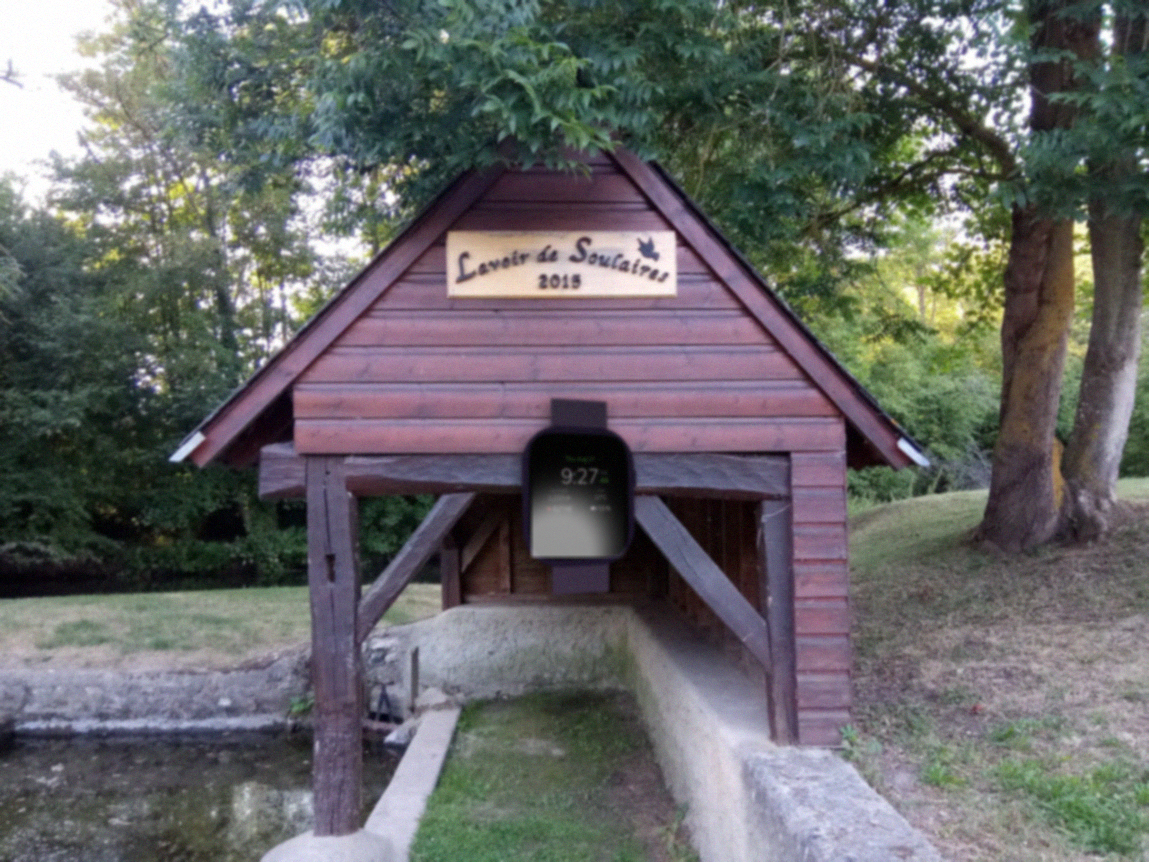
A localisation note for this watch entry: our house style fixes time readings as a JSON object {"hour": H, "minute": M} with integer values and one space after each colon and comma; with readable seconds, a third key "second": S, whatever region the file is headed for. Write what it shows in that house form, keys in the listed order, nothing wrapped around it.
{"hour": 9, "minute": 27}
